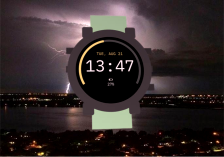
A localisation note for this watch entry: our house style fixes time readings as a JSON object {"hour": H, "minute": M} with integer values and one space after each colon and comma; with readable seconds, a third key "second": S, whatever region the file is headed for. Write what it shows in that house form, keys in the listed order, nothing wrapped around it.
{"hour": 13, "minute": 47}
